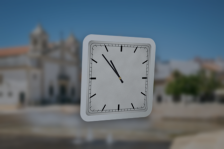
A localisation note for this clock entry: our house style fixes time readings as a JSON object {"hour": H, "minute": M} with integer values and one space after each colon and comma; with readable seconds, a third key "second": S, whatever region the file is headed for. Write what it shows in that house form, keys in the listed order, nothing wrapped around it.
{"hour": 10, "minute": 53}
